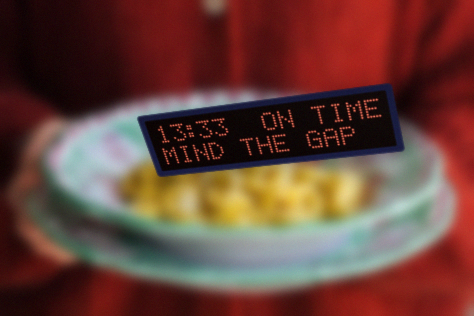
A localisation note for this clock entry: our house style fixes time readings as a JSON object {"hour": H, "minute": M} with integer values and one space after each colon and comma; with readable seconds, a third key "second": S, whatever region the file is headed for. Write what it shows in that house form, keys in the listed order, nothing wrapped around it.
{"hour": 13, "minute": 33}
